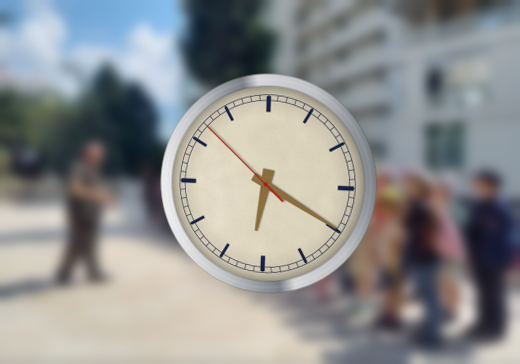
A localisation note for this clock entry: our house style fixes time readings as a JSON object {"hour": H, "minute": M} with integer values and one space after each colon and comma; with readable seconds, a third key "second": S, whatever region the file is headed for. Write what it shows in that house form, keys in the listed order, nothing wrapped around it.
{"hour": 6, "minute": 19, "second": 52}
